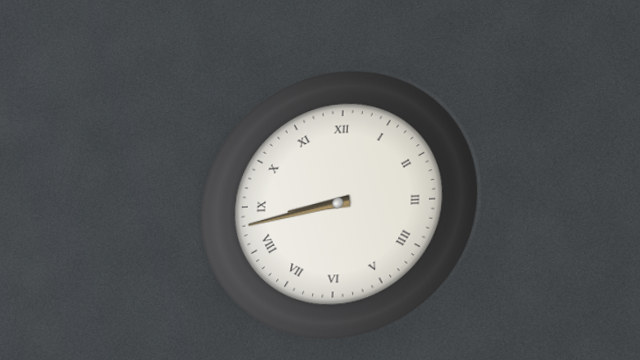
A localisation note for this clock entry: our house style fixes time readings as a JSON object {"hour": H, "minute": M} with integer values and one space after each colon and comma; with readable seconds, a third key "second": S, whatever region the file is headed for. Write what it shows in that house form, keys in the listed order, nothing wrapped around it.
{"hour": 8, "minute": 43}
